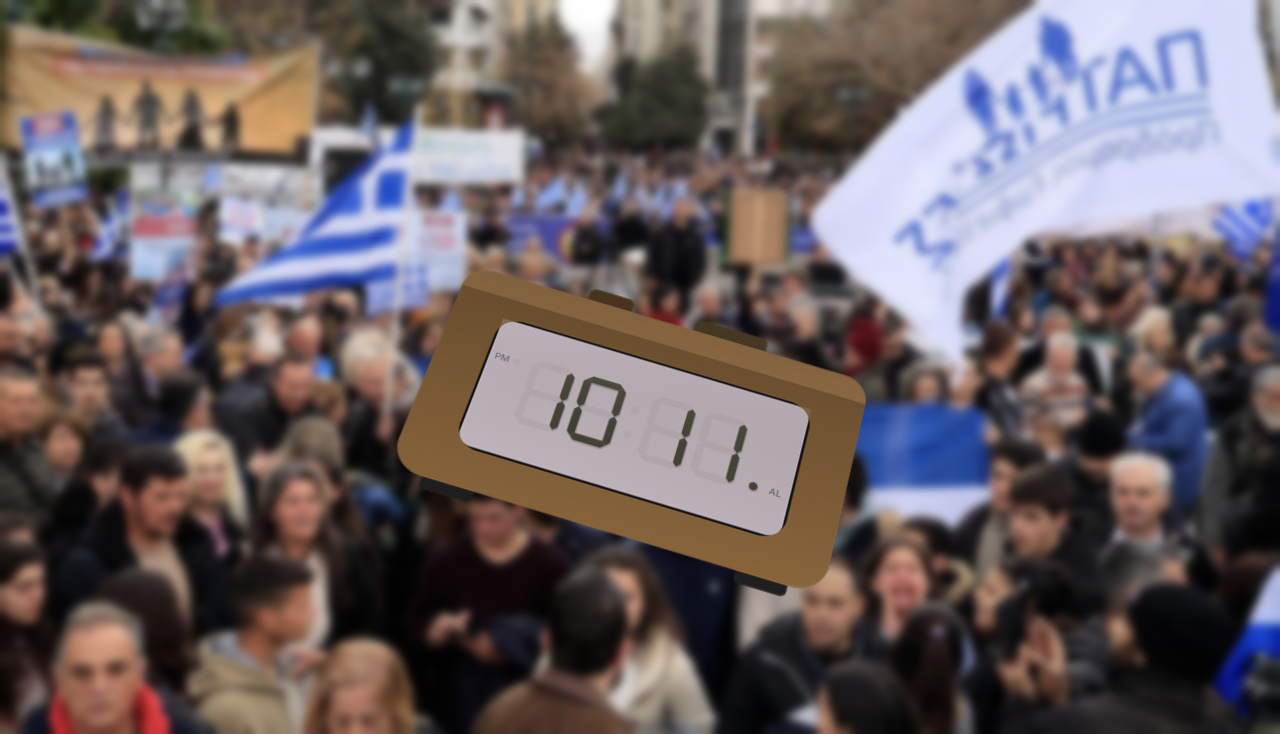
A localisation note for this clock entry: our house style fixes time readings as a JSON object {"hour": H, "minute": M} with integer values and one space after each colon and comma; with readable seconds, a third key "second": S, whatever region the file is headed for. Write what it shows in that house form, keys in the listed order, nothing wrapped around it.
{"hour": 10, "minute": 11}
